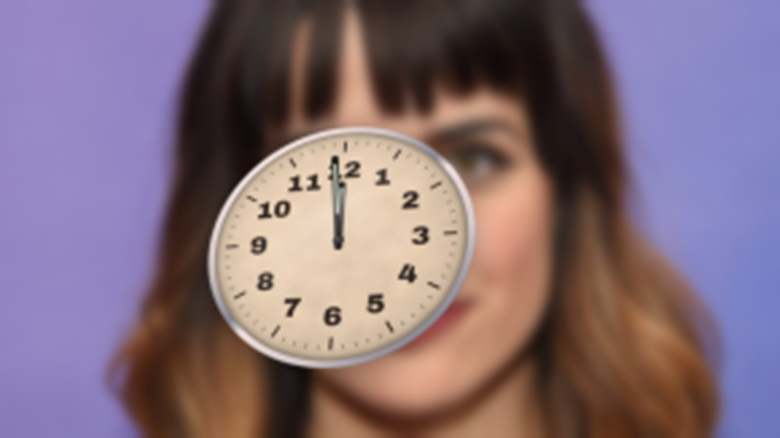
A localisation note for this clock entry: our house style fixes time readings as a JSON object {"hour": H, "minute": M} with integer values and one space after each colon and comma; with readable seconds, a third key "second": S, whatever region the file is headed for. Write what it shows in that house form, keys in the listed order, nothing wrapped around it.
{"hour": 11, "minute": 59}
